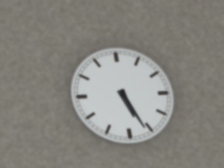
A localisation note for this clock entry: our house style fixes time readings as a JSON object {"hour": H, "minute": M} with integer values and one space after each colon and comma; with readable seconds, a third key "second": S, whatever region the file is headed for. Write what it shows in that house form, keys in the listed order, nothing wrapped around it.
{"hour": 5, "minute": 26}
